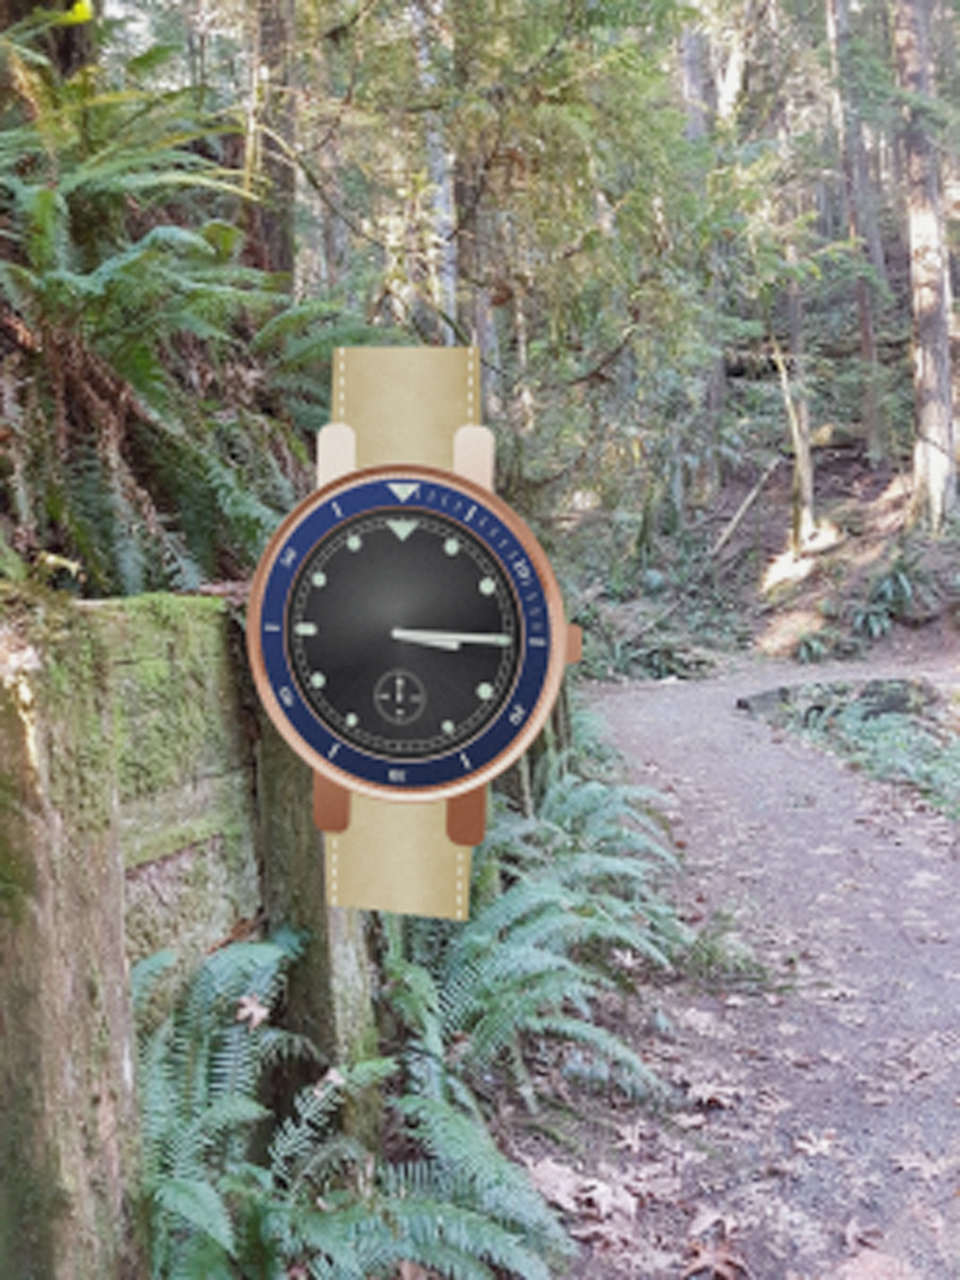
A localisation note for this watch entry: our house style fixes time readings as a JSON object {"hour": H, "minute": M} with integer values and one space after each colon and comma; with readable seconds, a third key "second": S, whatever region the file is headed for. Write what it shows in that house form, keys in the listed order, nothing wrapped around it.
{"hour": 3, "minute": 15}
